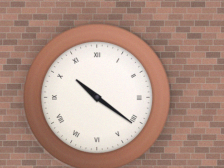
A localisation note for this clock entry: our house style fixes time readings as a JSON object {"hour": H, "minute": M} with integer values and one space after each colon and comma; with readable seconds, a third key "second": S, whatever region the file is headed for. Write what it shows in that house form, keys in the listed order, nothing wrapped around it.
{"hour": 10, "minute": 21}
